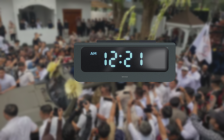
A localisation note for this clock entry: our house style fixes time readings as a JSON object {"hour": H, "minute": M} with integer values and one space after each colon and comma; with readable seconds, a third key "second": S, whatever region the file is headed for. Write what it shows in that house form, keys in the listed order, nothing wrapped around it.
{"hour": 12, "minute": 21}
